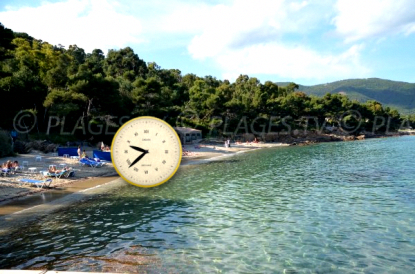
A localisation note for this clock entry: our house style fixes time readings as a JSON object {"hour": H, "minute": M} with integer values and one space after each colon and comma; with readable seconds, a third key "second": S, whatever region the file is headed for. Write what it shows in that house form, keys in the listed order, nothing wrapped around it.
{"hour": 9, "minute": 38}
